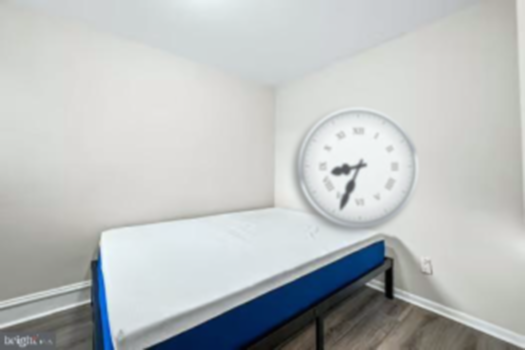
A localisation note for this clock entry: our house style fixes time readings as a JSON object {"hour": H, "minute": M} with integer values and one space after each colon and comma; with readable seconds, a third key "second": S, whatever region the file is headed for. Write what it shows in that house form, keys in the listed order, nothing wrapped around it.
{"hour": 8, "minute": 34}
